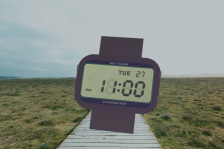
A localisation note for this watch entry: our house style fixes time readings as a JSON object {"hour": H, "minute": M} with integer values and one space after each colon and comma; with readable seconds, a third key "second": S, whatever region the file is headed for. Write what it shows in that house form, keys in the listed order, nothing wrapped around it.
{"hour": 11, "minute": 0}
